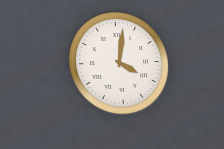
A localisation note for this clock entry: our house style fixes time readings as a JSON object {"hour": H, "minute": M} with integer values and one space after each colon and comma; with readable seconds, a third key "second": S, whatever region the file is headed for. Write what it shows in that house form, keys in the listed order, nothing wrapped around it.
{"hour": 4, "minute": 2}
